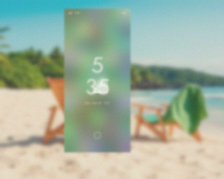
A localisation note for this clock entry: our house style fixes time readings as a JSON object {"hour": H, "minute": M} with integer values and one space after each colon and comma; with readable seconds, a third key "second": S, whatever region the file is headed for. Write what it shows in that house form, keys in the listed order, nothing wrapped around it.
{"hour": 5, "minute": 35}
